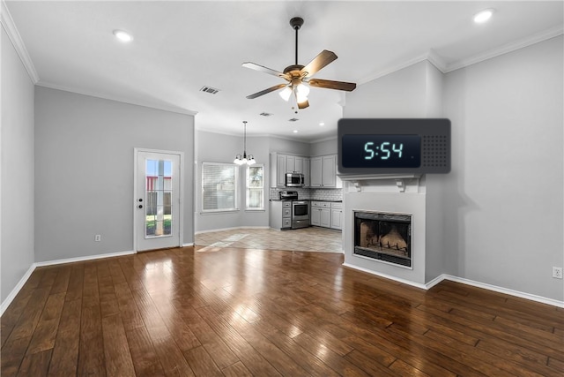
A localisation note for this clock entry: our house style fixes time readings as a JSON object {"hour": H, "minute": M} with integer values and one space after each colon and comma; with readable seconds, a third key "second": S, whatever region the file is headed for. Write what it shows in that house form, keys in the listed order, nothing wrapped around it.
{"hour": 5, "minute": 54}
